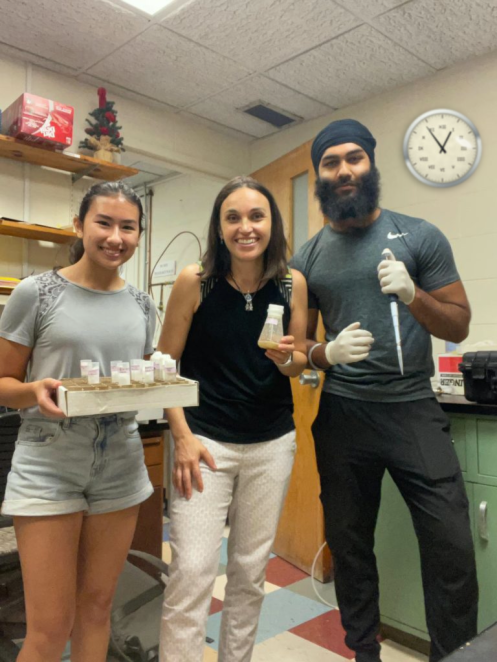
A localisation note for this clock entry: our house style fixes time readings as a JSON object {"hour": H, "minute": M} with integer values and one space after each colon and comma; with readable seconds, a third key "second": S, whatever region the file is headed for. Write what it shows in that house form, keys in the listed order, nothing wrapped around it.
{"hour": 12, "minute": 54}
